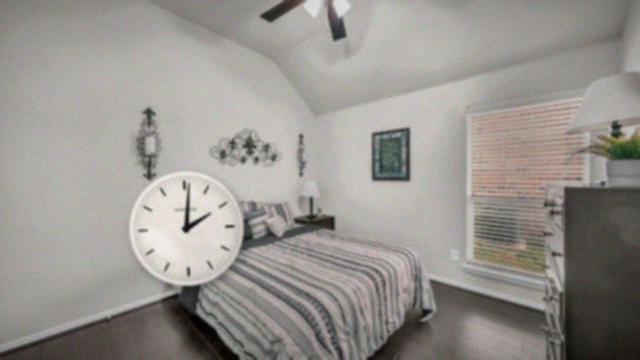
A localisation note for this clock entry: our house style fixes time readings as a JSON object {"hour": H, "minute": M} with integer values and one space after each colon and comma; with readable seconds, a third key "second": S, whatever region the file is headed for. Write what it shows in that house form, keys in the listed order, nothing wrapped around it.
{"hour": 2, "minute": 1}
